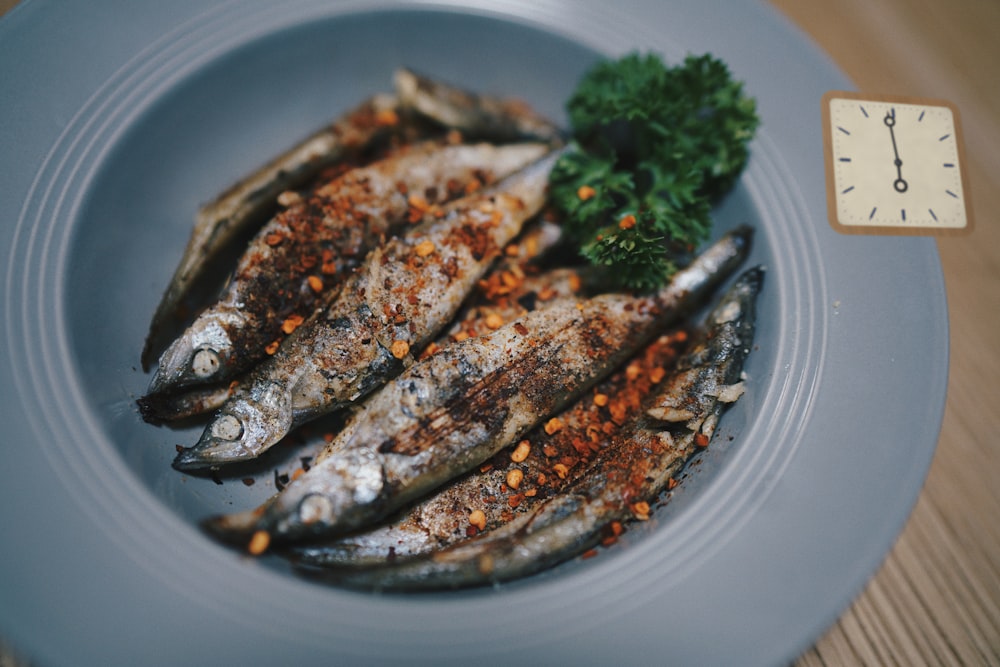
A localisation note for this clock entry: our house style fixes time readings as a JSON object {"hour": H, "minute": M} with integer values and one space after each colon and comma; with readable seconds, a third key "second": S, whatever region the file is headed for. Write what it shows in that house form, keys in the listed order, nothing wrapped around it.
{"hour": 5, "minute": 59}
